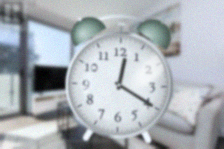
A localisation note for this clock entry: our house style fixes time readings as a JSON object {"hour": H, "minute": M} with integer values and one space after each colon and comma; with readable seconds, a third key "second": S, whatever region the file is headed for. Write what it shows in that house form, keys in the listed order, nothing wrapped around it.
{"hour": 12, "minute": 20}
